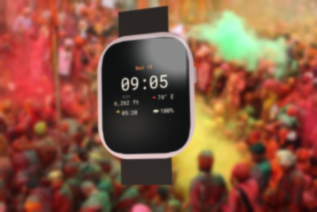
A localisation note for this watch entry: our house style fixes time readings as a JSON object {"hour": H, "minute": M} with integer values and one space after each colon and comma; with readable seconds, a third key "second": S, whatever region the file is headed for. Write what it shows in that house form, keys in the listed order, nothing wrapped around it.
{"hour": 9, "minute": 5}
